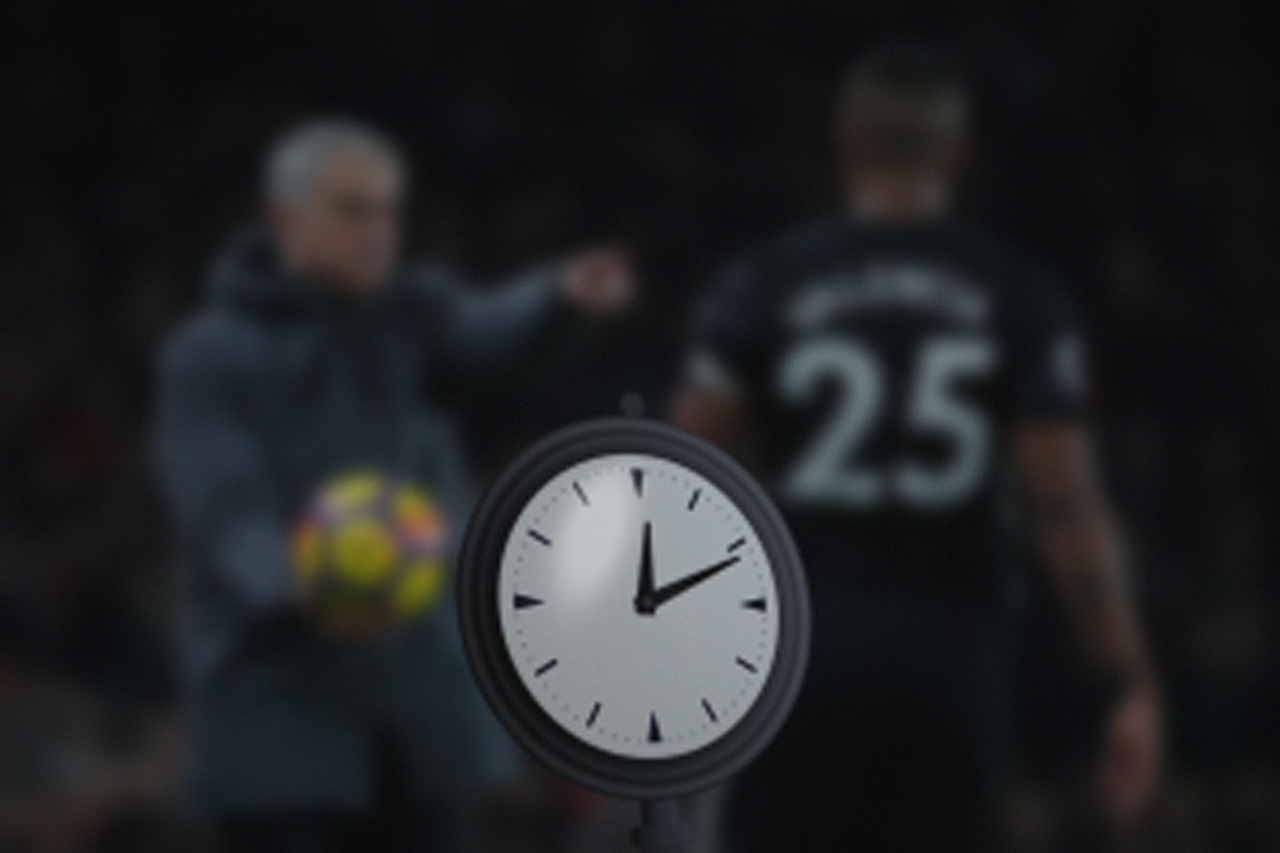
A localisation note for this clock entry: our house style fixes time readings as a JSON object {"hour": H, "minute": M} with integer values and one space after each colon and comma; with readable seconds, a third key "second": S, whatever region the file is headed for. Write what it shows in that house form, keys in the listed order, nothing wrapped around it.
{"hour": 12, "minute": 11}
